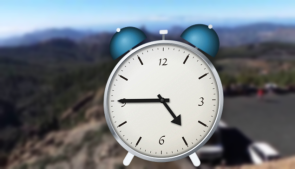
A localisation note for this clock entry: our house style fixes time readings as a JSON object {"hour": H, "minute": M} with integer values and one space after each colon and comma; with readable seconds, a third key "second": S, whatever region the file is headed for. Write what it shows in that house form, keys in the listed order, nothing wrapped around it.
{"hour": 4, "minute": 45}
